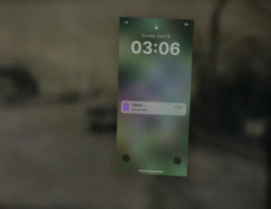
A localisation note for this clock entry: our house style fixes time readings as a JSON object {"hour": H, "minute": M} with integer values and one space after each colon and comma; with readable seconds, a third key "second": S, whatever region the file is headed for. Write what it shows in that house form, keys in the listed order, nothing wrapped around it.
{"hour": 3, "minute": 6}
